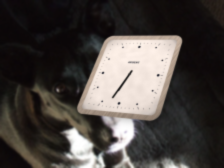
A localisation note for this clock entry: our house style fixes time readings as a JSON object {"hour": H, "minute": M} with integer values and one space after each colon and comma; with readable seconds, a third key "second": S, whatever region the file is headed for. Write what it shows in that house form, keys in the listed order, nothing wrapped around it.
{"hour": 6, "minute": 33}
